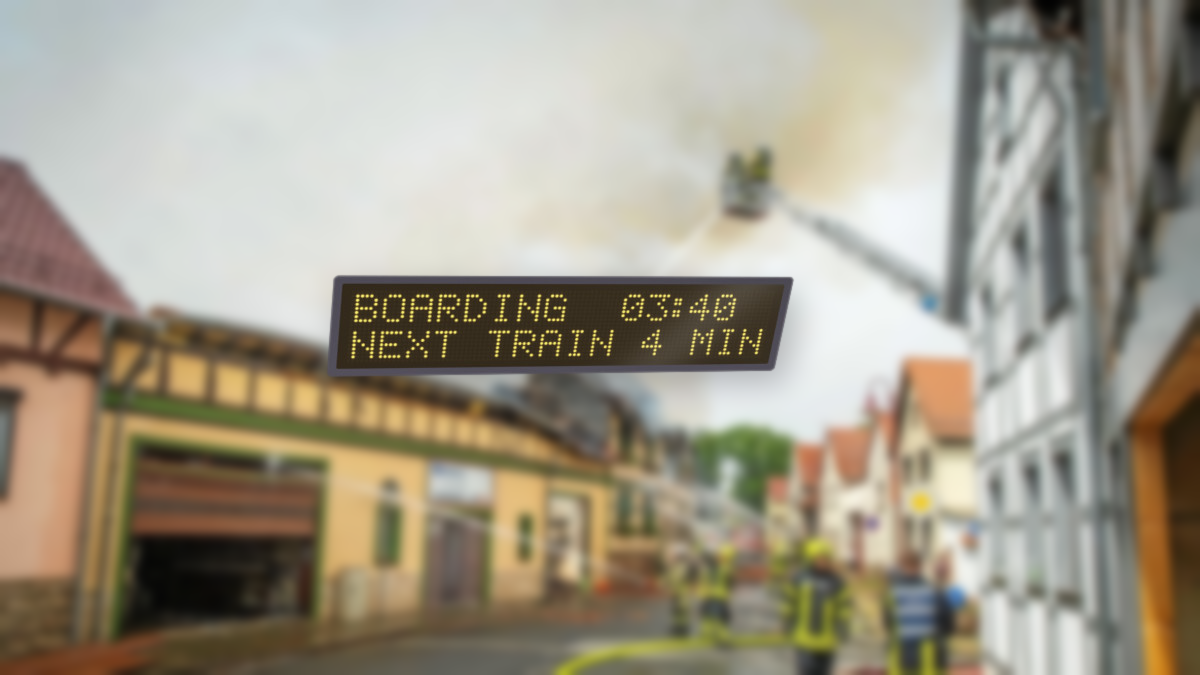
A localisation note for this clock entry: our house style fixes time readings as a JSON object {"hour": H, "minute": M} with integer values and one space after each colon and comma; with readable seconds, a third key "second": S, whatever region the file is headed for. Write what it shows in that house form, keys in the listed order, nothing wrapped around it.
{"hour": 3, "minute": 40}
